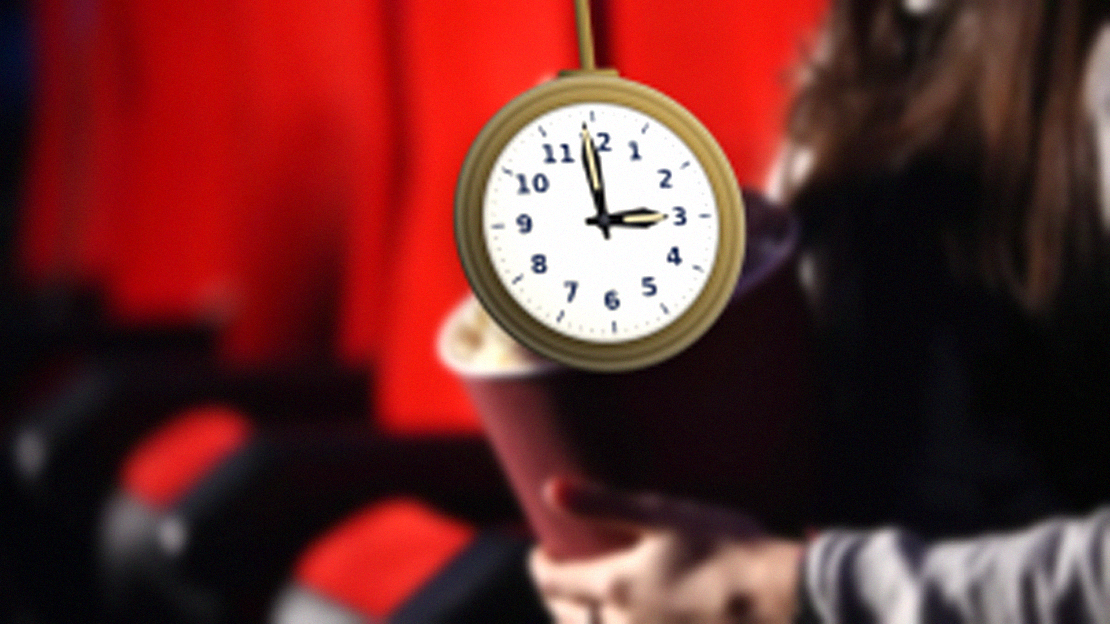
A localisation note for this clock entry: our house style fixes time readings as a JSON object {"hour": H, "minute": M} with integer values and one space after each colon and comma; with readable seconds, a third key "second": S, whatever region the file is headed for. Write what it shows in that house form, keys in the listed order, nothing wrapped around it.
{"hour": 2, "minute": 59}
